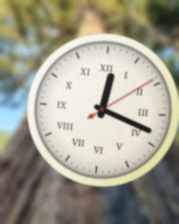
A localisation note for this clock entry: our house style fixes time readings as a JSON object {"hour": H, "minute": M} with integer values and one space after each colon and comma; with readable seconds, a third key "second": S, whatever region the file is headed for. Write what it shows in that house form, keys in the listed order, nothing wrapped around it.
{"hour": 12, "minute": 18, "second": 9}
